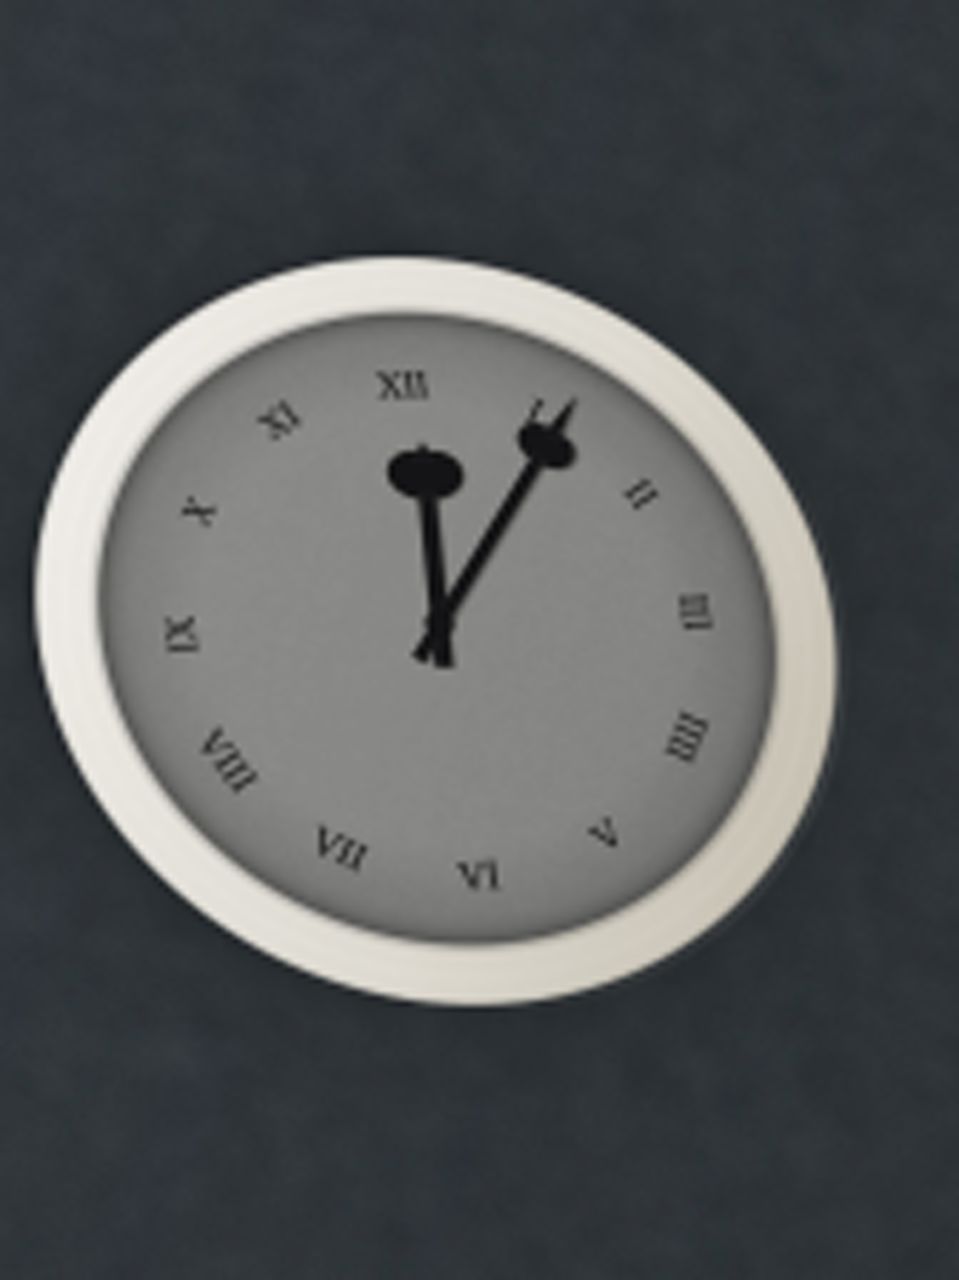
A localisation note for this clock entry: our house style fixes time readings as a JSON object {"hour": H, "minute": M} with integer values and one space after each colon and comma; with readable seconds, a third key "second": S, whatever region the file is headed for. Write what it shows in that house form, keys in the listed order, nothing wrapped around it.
{"hour": 12, "minute": 6}
